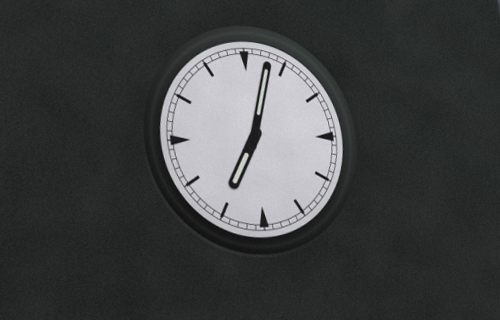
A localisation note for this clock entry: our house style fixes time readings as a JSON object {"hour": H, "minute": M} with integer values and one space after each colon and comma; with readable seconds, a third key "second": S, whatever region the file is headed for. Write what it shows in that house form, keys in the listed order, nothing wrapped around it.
{"hour": 7, "minute": 3}
